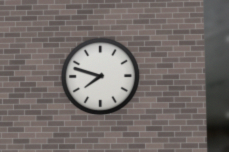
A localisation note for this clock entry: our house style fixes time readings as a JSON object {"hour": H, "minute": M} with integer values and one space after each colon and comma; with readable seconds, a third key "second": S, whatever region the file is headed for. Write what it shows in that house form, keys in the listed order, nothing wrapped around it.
{"hour": 7, "minute": 48}
